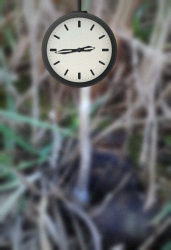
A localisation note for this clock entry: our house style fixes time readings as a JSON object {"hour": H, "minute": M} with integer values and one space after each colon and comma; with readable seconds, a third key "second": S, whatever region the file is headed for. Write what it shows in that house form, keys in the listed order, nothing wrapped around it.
{"hour": 2, "minute": 44}
